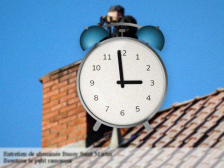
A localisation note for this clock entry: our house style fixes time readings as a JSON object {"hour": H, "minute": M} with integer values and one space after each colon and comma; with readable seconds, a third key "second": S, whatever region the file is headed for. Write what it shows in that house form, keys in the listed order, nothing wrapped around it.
{"hour": 2, "minute": 59}
